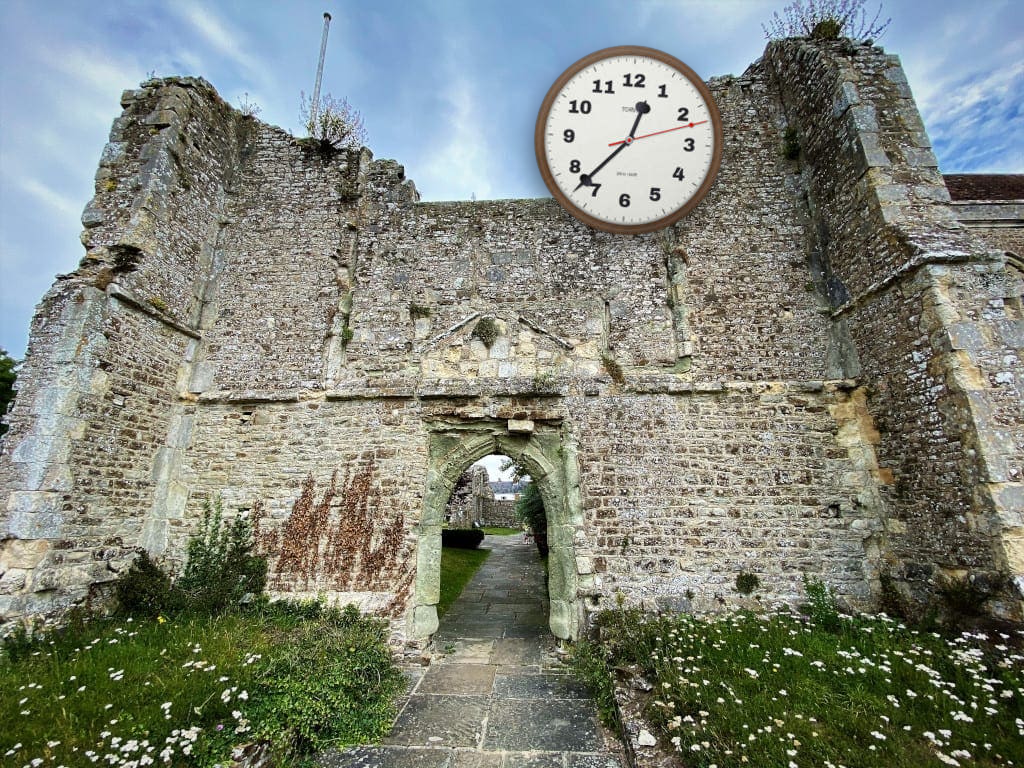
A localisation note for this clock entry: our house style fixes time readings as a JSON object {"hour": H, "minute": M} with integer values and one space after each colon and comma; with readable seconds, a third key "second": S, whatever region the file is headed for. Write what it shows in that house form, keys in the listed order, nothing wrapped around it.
{"hour": 12, "minute": 37, "second": 12}
